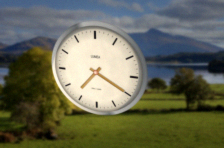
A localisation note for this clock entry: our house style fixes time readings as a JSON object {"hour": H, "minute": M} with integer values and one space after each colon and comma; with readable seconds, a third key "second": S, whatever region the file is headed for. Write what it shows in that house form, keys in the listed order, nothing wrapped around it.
{"hour": 7, "minute": 20}
